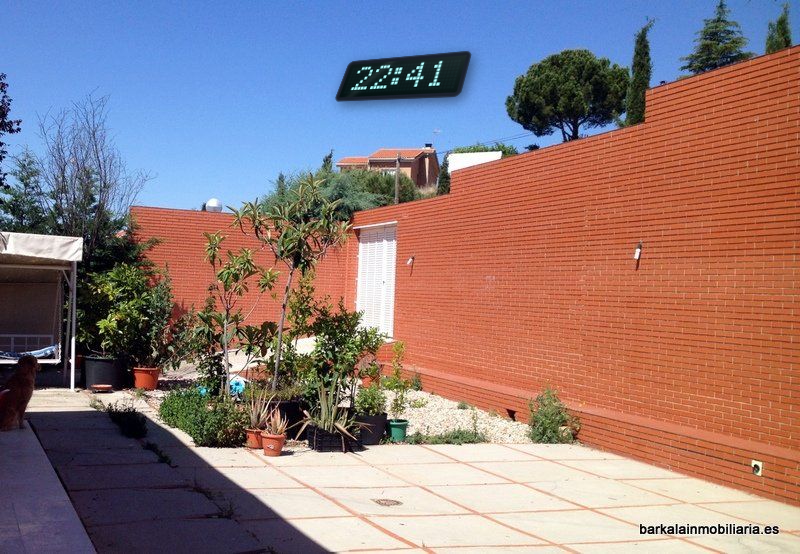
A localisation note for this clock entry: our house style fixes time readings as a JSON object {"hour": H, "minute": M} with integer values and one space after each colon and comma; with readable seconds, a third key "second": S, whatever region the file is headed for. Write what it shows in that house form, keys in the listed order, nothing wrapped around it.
{"hour": 22, "minute": 41}
